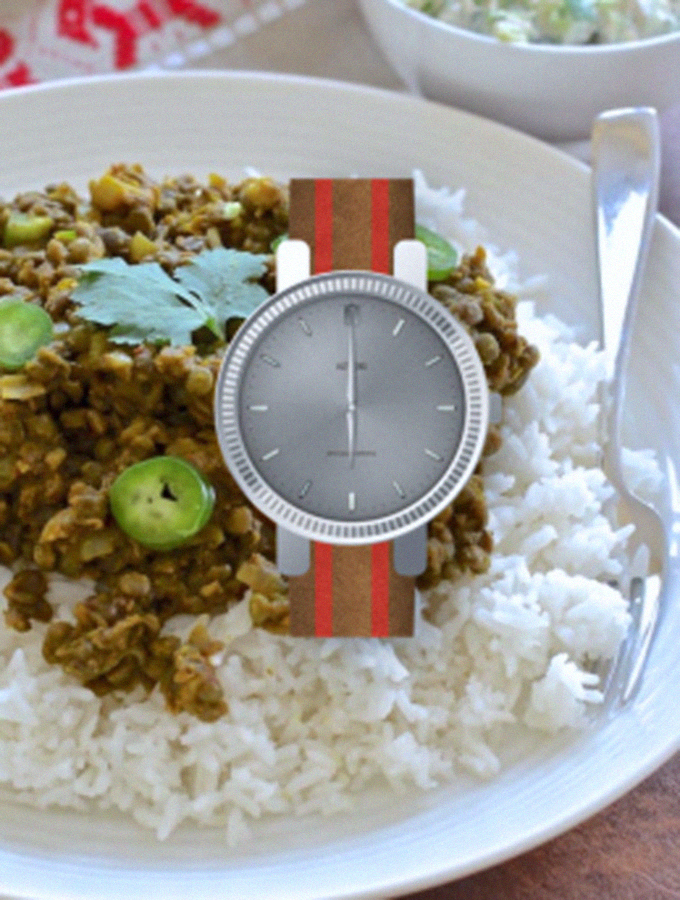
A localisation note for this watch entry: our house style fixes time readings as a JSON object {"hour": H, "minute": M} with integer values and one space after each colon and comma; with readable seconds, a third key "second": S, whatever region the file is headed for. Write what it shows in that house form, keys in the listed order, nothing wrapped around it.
{"hour": 6, "minute": 0}
